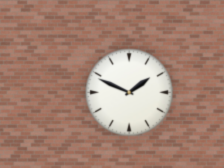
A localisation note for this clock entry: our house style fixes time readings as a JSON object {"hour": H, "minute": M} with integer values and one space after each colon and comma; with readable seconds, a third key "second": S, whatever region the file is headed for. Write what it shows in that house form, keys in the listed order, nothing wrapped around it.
{"hour": 1, "minute": 49}
